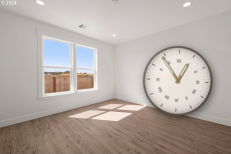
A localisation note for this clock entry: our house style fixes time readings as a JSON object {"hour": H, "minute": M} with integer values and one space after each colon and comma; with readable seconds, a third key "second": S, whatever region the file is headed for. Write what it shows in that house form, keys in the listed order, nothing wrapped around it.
{"hour": 12, "minute": 54}
